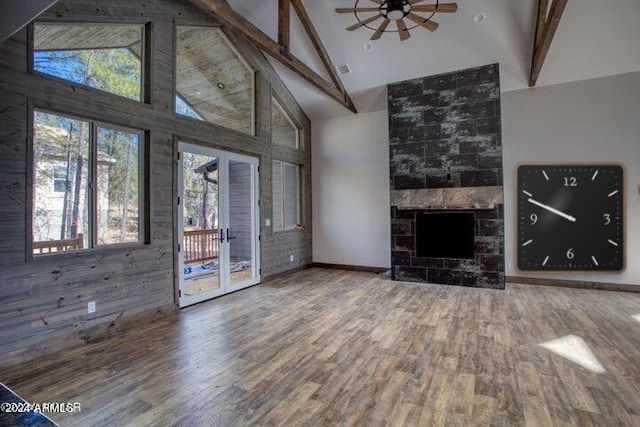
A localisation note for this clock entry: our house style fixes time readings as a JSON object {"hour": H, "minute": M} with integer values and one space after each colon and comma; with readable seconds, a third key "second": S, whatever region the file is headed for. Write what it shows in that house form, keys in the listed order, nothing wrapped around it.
{"hour": 9, "minute": 49}
